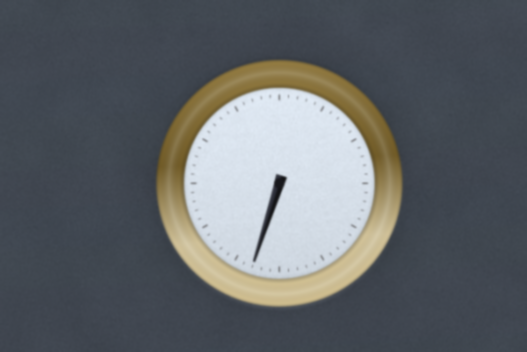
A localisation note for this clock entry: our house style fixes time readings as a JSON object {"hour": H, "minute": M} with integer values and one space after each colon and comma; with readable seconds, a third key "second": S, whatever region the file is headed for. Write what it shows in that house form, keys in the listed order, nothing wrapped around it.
{"hour": 6, "minute": 33}
